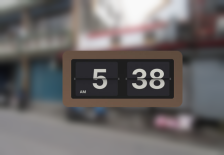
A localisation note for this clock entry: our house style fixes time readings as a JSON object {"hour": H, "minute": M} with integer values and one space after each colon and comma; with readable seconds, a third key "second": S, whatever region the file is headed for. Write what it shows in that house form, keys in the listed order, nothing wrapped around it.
{"hour": 5, "minute": 38}
